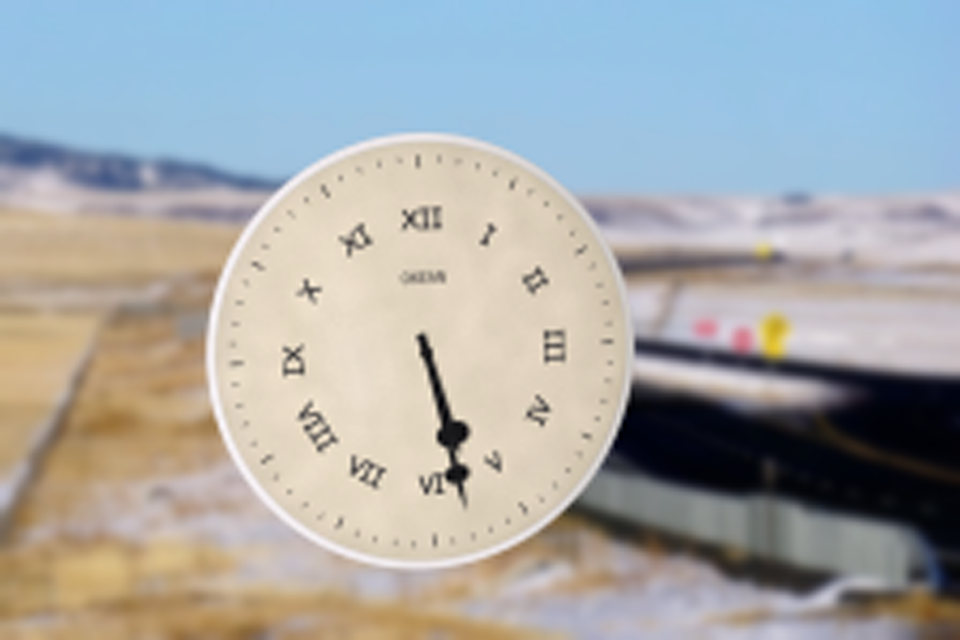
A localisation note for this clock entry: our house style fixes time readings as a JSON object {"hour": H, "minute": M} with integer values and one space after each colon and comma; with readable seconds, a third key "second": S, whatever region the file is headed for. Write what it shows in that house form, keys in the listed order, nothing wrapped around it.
{"hour": 5, "minute": 28}
